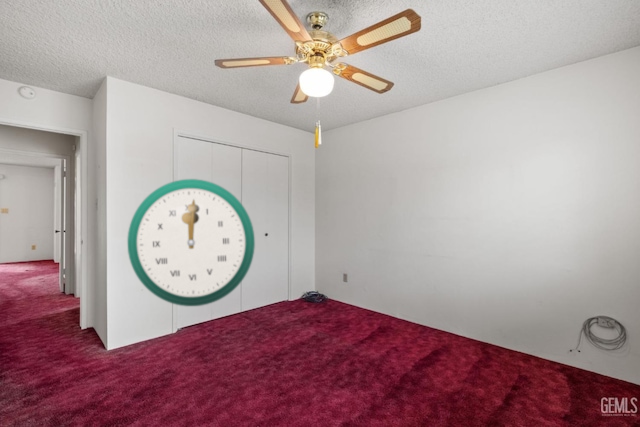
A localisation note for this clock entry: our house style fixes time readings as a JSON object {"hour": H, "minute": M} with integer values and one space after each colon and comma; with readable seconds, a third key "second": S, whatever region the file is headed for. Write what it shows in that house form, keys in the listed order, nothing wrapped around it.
{"hour": 12, "minute": 1}
